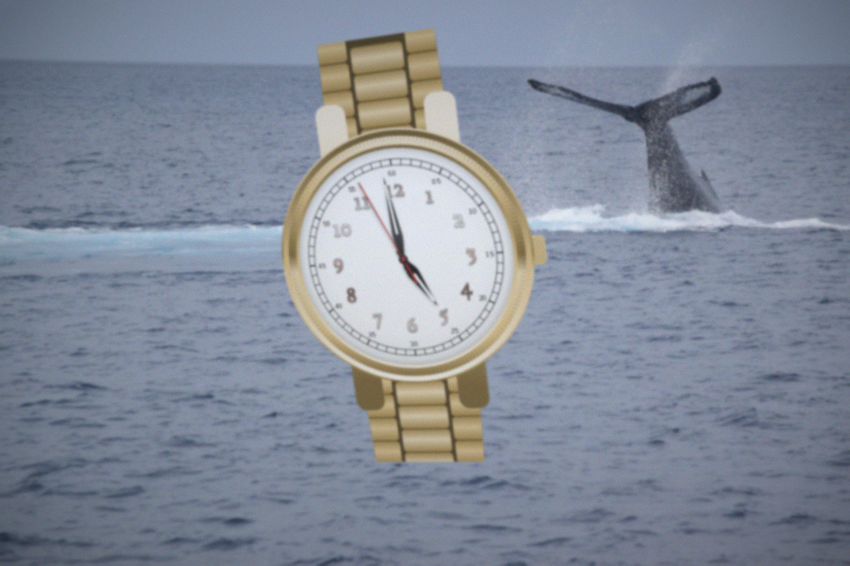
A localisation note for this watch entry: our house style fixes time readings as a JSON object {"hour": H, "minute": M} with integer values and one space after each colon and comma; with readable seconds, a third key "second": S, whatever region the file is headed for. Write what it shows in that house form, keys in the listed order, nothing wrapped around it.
{"hour": 4, "minute": 58, "second": 56}
